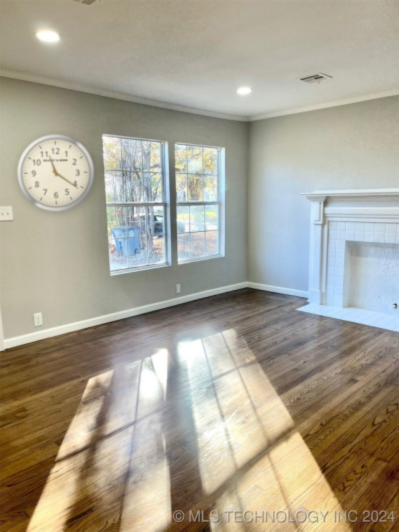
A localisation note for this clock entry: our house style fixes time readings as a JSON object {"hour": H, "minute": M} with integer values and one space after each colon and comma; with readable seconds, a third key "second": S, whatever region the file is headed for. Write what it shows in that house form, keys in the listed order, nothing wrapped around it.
{"hour": 11, "minute": 21}
